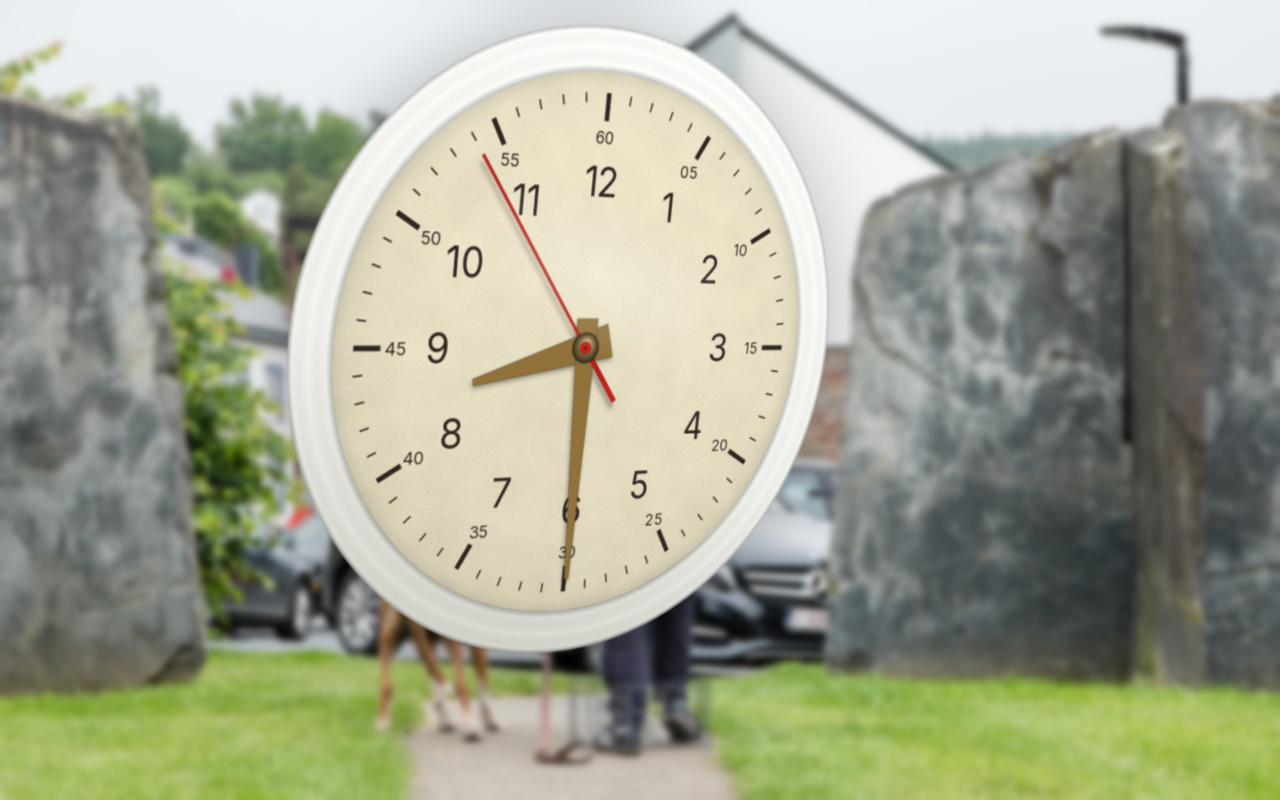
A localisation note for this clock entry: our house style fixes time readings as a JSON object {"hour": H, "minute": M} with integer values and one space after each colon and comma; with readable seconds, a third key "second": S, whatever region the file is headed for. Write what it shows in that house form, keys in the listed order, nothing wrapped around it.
{"hour": 8, "minute": 29, "second": 54}
